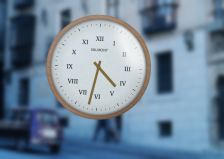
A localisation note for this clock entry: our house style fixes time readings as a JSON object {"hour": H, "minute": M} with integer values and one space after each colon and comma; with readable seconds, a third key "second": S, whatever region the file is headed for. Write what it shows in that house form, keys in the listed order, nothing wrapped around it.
{"hour": 4, "minute": 32}
